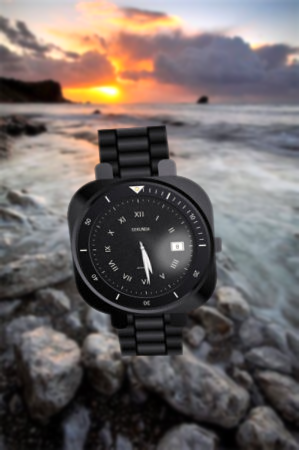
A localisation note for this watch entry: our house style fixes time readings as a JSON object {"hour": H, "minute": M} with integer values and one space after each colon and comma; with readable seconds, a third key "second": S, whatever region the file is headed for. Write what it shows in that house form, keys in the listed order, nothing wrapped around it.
{"hour": 5, "minute": 29}
